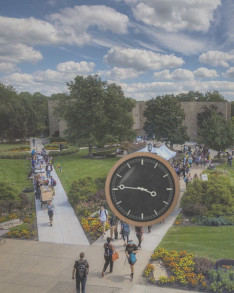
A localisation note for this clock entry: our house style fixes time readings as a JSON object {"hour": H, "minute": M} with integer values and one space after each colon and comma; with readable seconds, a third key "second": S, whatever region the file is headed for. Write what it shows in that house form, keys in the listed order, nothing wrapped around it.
{"hour": 3, "minute": 46}
